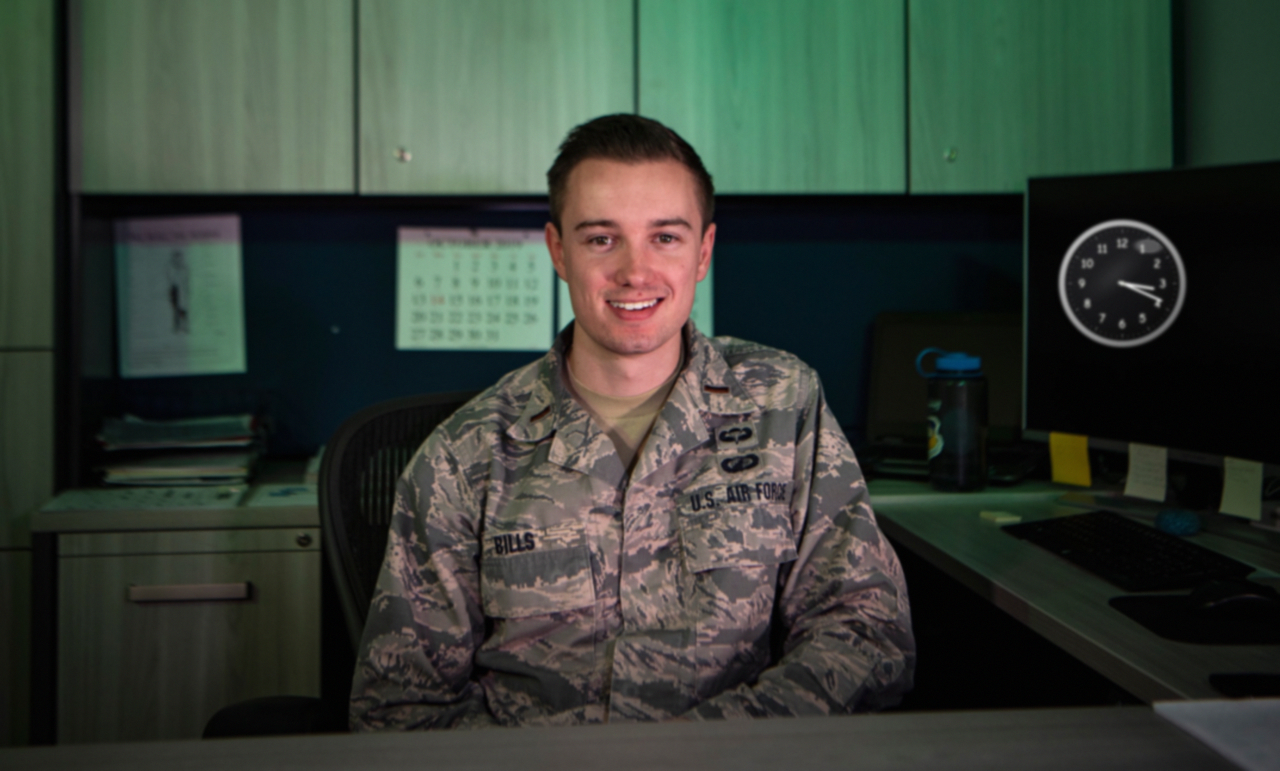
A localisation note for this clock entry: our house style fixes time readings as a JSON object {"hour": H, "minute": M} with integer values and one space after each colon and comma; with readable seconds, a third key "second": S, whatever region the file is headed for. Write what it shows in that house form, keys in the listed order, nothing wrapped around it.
{"hour": 3, "minute": 19}
